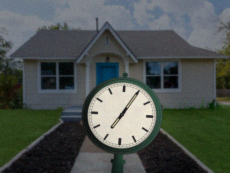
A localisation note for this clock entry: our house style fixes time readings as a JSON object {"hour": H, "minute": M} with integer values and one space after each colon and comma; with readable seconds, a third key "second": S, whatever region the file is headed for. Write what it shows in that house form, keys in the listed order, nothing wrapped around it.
{"hour": 7, "minute": 5}
